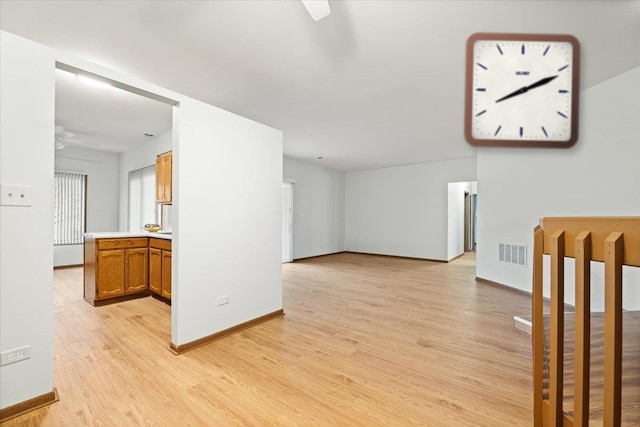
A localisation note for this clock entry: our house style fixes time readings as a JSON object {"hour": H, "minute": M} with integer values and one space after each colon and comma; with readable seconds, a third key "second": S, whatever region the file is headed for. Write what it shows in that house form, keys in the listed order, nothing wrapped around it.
{"hour": 8, "minute": 11}
